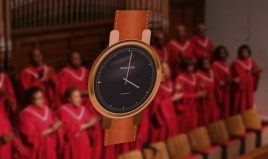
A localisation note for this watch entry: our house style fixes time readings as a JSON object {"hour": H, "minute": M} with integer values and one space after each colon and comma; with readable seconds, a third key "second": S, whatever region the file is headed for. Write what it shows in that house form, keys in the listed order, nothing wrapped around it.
{"hour": 4, "minute": 1}
